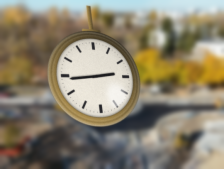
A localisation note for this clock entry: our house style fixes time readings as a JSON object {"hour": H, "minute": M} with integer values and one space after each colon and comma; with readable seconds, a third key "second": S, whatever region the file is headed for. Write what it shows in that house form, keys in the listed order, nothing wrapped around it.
{"hour": 2, "minute": 44}
